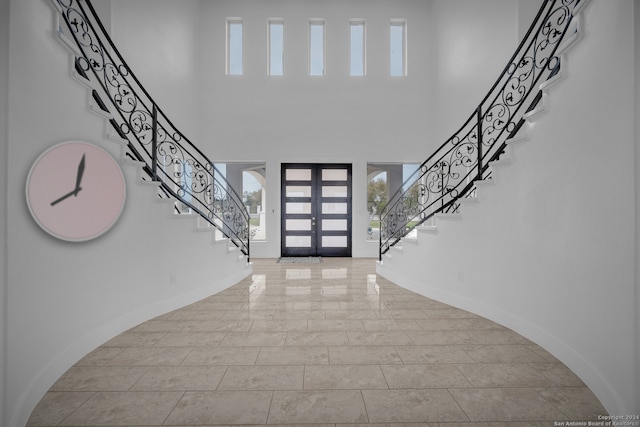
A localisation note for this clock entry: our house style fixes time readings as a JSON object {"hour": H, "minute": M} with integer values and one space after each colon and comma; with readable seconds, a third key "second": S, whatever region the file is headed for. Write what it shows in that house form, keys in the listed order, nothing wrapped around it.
{"hour": 8, "minute": 2}
